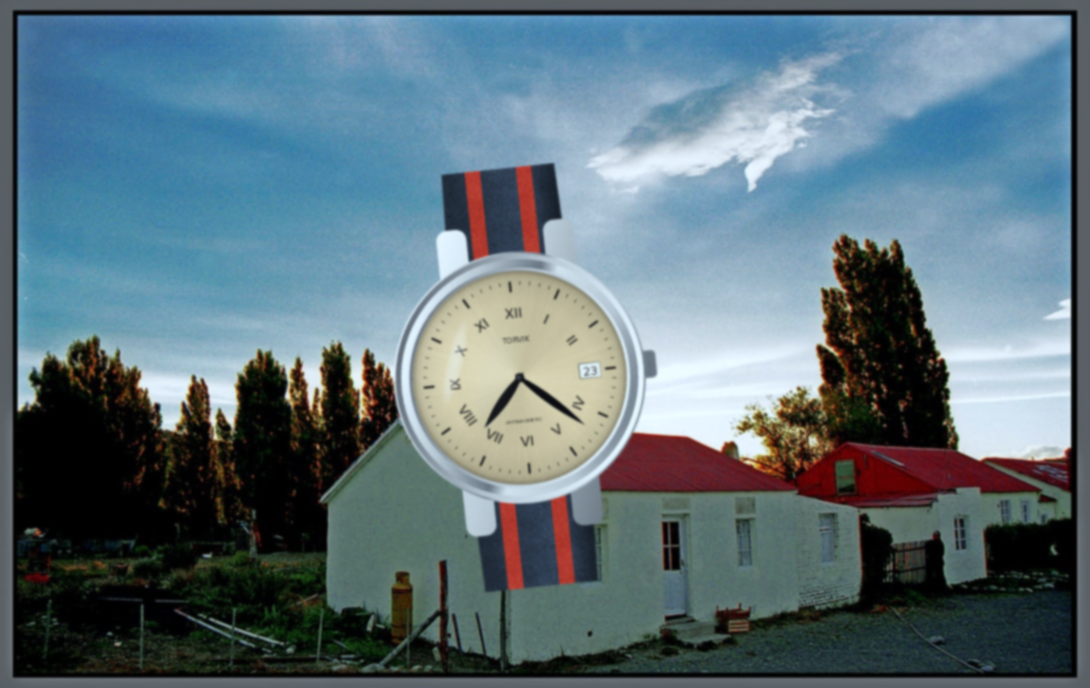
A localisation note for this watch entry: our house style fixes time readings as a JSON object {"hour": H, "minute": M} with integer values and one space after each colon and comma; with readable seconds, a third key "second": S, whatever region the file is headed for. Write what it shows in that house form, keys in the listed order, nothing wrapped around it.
{"hour": 7, "minute": 22}
